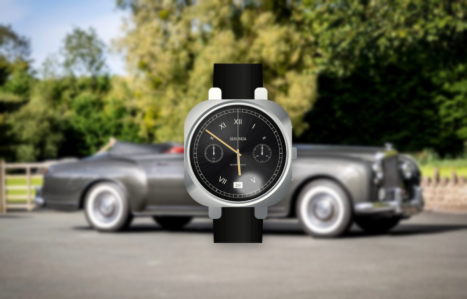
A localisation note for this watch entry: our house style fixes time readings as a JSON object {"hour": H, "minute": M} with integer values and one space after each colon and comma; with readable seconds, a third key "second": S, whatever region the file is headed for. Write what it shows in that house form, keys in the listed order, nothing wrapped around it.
{"hour": 5, "minute": 51}
